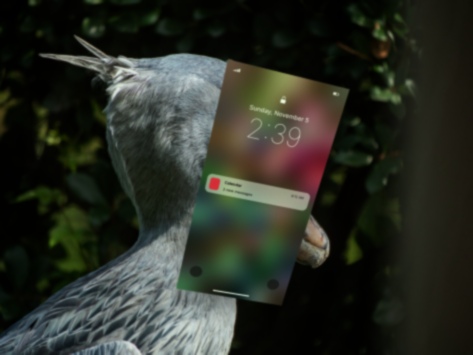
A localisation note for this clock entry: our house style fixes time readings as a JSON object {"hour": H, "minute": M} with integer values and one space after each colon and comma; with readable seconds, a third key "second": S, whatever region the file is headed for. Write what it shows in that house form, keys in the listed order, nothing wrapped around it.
{"hour": 2, "minute": 39}
